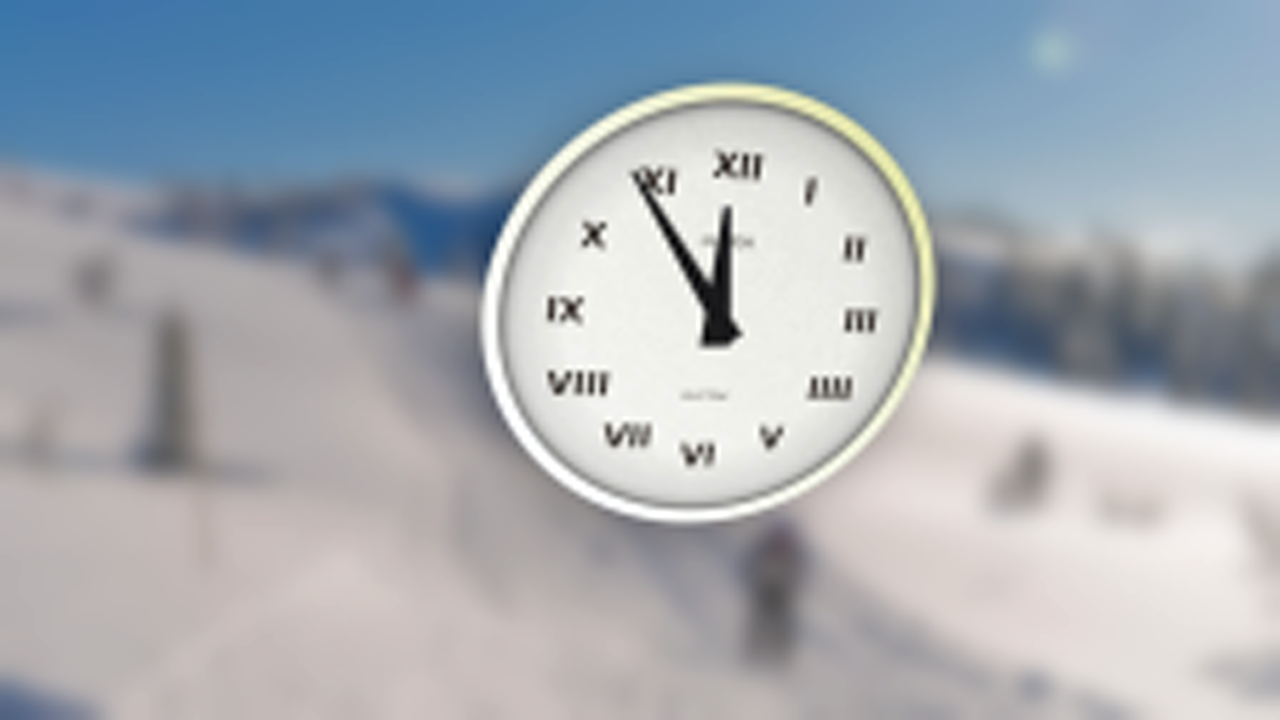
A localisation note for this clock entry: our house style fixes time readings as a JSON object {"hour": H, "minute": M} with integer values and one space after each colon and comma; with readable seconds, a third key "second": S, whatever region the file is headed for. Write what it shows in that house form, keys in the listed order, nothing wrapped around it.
{"hour": 11, "minute": 54}
